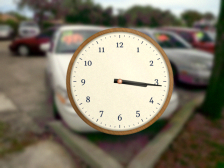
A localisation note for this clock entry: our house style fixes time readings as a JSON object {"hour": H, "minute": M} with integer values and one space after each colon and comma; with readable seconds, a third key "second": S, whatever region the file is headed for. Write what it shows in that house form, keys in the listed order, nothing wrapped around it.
{"hour": 3, "minute": 16}
